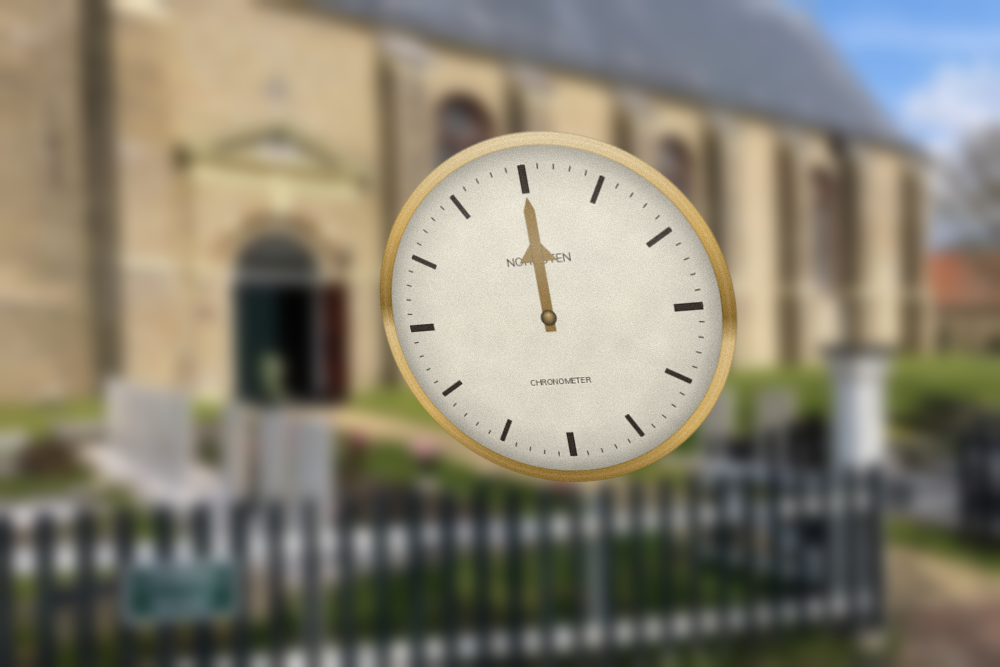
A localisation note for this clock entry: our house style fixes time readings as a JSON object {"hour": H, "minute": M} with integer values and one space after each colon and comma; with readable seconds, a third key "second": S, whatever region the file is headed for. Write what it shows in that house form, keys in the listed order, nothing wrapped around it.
{"hour": 12, "minute": 0}
